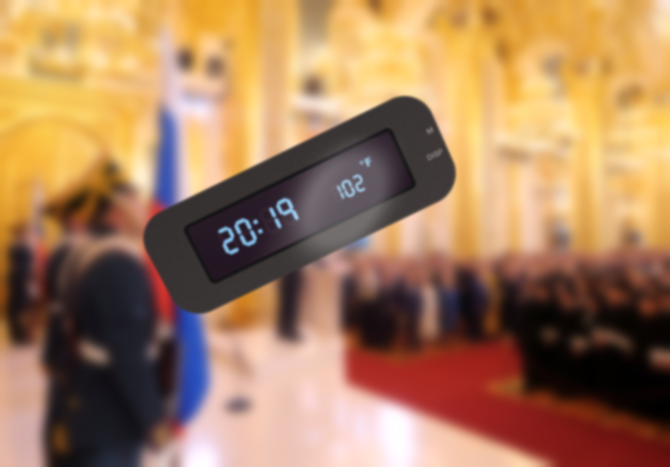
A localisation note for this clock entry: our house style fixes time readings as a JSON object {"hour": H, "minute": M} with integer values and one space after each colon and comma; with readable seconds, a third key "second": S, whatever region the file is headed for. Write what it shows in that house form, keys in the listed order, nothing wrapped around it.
{"hour": 20, "minute": 19}
